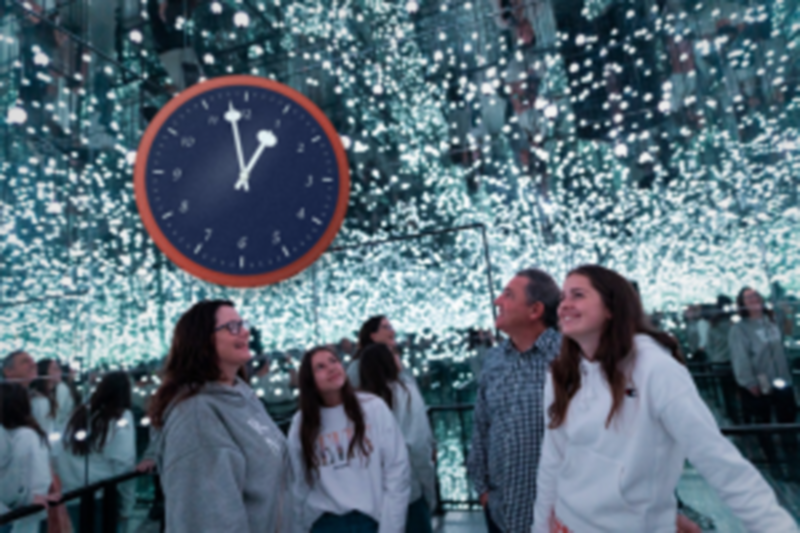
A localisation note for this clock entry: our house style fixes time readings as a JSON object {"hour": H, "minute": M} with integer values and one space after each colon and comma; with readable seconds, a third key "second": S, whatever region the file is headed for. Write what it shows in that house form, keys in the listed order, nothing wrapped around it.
{"hour": 12, "minute": 58}
